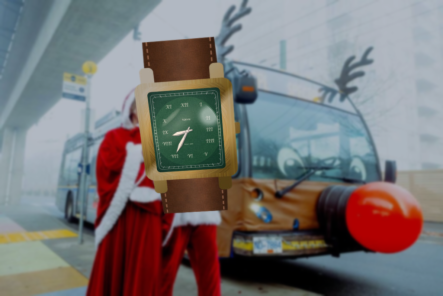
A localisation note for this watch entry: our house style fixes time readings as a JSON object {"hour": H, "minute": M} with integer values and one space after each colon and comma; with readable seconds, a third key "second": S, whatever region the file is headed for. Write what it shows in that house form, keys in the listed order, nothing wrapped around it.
{"hour": 8, "minute": 35}
